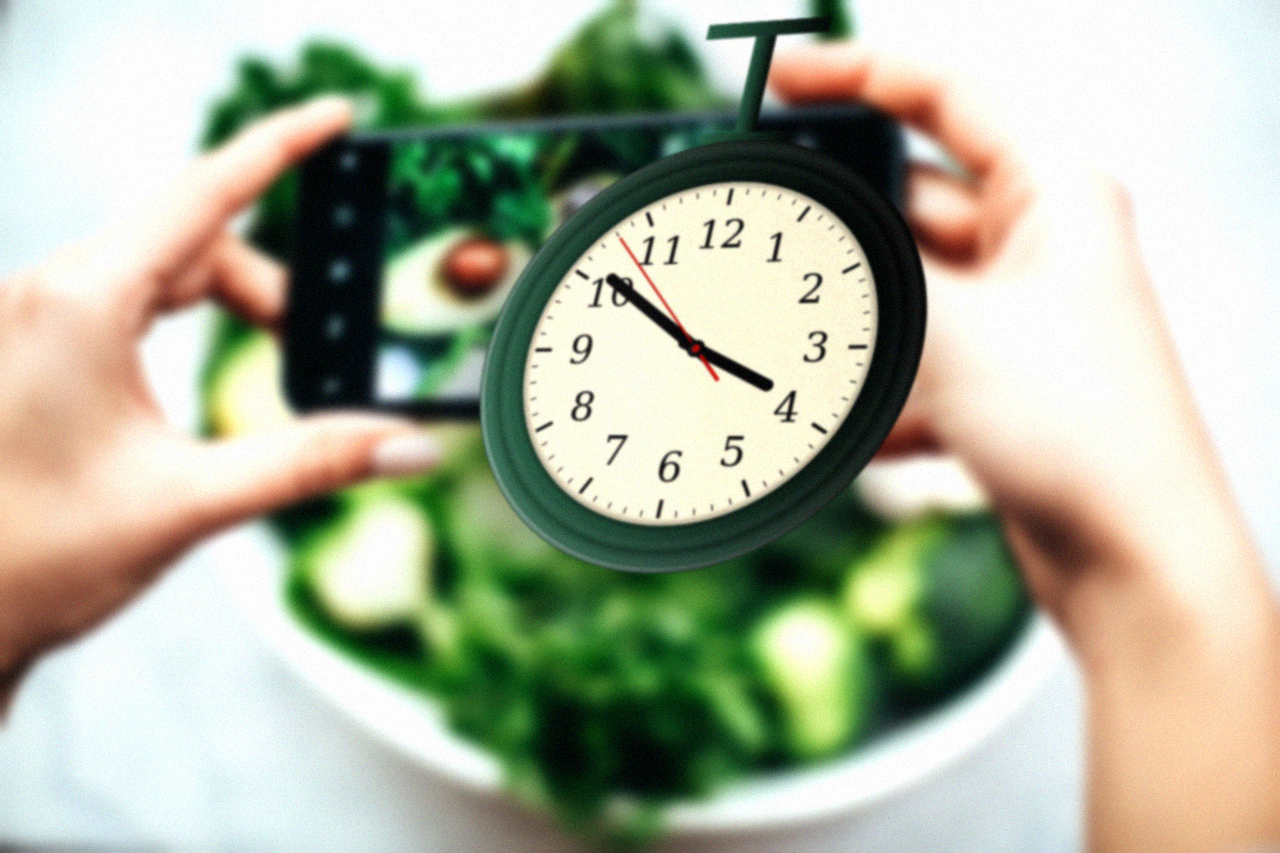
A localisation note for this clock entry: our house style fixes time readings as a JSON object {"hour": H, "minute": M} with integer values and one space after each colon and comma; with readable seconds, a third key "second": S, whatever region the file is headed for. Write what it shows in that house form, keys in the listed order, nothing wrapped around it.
{"hour": 3, "minute": 50, "second": 53}
